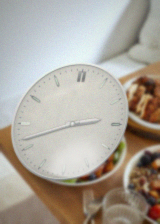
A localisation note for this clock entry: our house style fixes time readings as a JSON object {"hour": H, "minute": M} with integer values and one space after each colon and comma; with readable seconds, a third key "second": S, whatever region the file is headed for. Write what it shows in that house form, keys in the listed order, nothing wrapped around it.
{"hour": 2, "minute": 42}
